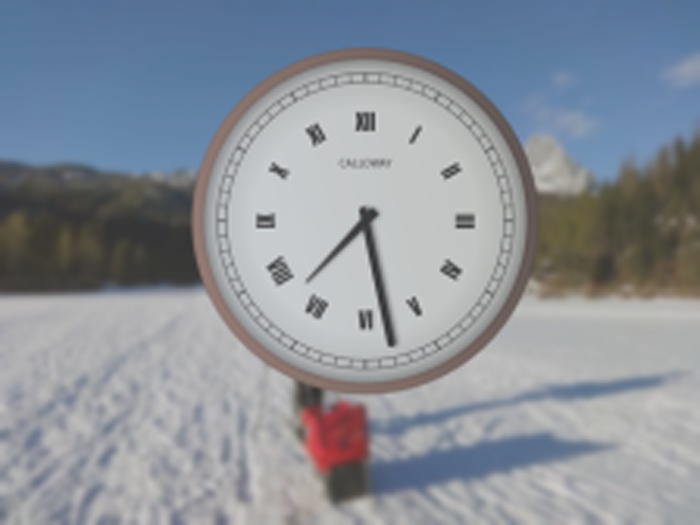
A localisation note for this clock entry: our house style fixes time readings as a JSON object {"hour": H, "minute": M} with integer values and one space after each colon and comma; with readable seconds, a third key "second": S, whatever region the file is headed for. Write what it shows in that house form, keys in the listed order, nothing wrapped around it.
{"hour": 7, "minute": 28}
